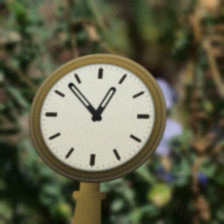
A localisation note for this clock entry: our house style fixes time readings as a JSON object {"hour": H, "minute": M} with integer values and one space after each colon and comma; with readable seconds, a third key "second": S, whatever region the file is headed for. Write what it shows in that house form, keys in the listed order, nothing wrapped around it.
{"hour": 12, "minute": 53}
